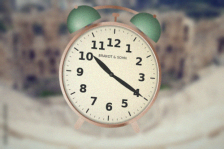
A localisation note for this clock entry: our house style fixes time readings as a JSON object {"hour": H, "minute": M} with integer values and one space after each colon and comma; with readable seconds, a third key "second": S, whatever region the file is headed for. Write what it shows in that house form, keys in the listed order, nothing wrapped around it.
{"hour": 10, "minute": 20}
